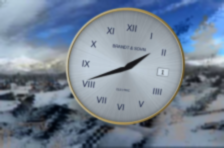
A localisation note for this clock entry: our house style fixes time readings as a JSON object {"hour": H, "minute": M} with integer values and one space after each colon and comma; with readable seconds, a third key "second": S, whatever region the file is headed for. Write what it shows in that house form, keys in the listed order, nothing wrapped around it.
{"hour": 1, "minute": 41}
